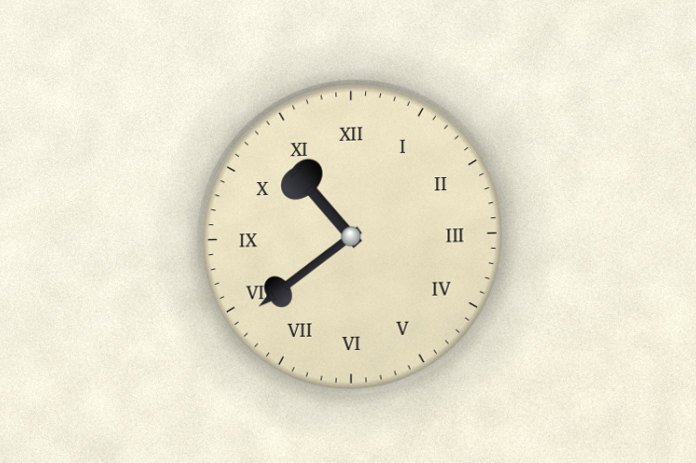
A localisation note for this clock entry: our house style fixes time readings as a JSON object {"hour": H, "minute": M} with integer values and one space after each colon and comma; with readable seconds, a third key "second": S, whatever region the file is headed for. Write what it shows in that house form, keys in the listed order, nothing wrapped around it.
{"hour": 10, "minute": 39}
